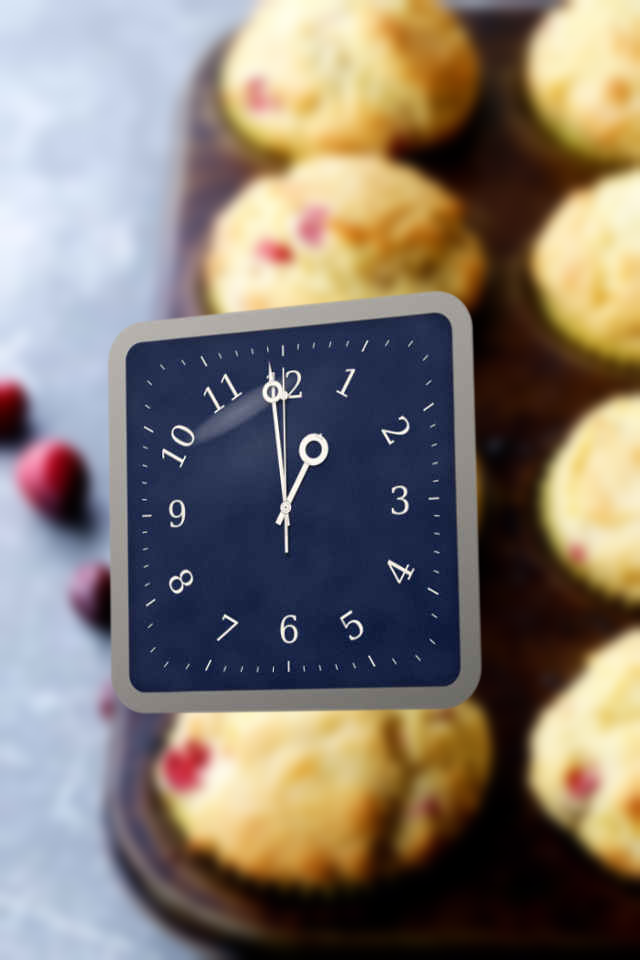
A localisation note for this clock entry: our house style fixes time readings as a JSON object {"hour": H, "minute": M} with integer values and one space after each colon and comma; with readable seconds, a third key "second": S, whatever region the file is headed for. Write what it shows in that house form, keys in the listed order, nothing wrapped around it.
{"hour": 12, "minute": 59, "second": 0}
